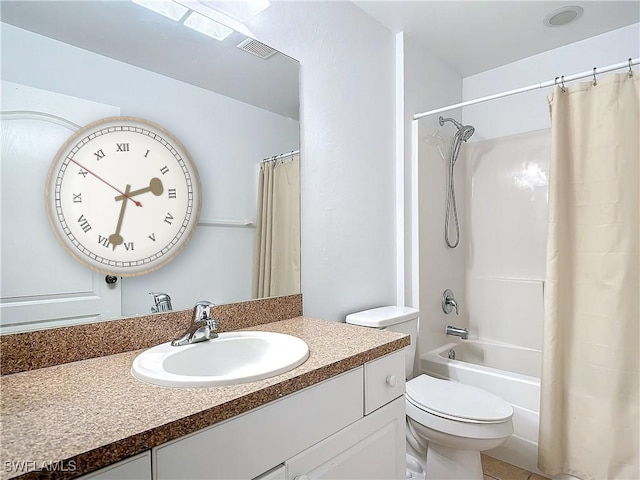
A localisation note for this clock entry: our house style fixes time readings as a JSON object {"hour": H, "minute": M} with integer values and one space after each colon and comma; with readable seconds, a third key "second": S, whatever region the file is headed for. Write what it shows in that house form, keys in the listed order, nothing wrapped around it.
{"hour": 2, "minute": 32, "second": 51}
